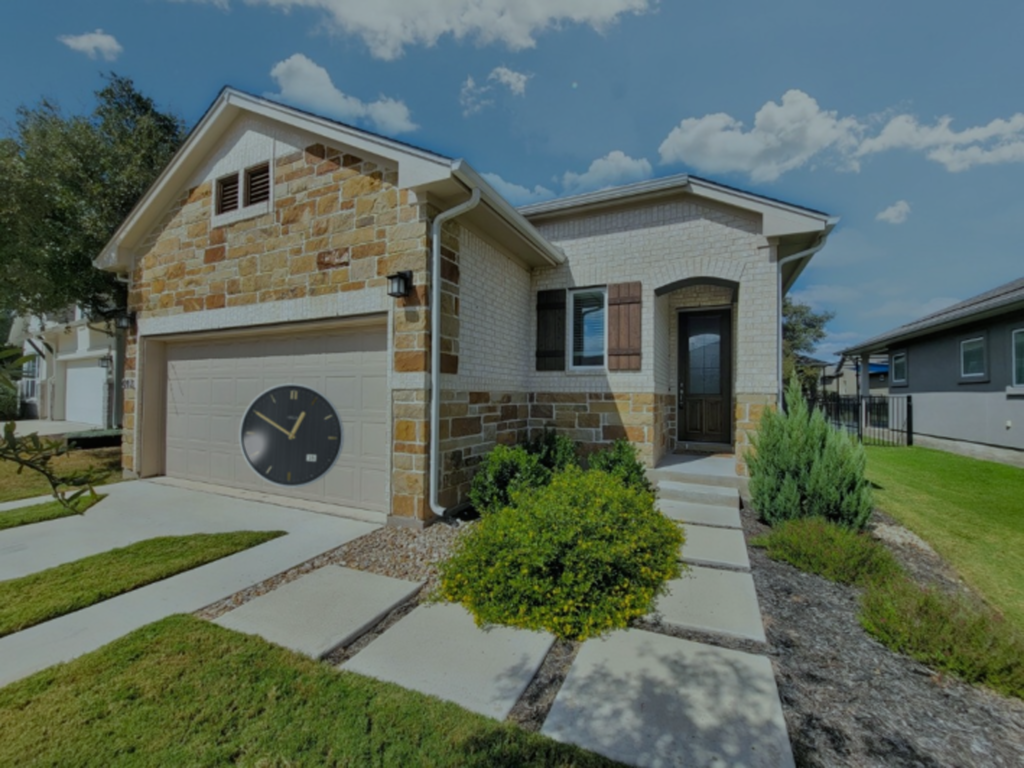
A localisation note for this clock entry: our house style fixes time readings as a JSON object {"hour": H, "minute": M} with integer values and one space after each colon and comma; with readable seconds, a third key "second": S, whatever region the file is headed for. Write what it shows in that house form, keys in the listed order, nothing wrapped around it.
{"hour": 12, "minute": 50}
